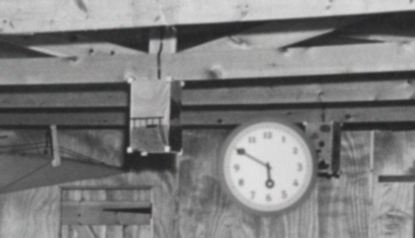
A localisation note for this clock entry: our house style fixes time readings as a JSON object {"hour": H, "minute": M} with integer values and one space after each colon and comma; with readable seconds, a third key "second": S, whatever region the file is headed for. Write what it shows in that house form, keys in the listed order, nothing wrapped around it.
{"hour": 5, "minute": 50}
